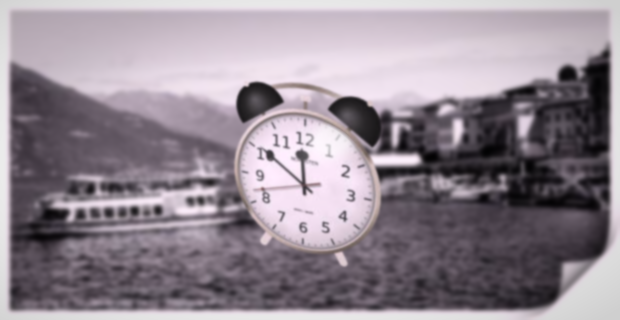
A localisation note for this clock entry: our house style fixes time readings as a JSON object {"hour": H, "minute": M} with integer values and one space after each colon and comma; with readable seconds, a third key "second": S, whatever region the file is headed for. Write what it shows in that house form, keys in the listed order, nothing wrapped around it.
{"hour": 11, "minute": 50, "second": 42}
